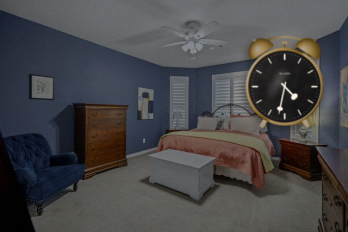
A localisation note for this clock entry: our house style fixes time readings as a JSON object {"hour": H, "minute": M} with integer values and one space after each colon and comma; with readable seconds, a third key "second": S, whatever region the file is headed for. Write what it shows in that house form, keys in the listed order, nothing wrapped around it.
{"hour": 4, "minute": 32}
